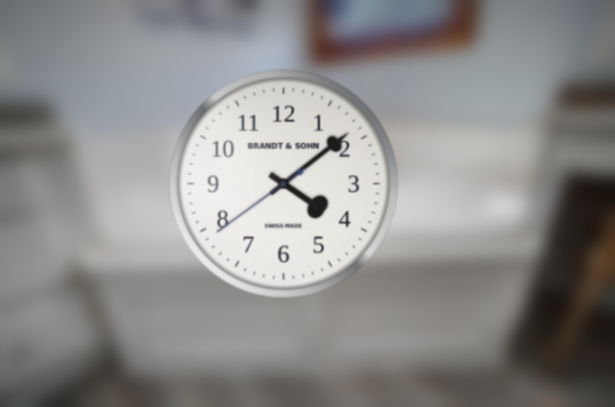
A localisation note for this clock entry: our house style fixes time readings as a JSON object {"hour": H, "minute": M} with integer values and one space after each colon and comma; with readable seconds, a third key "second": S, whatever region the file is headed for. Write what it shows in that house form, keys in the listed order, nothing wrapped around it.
{"hour": 4, "minute": 8, "second": 39}
